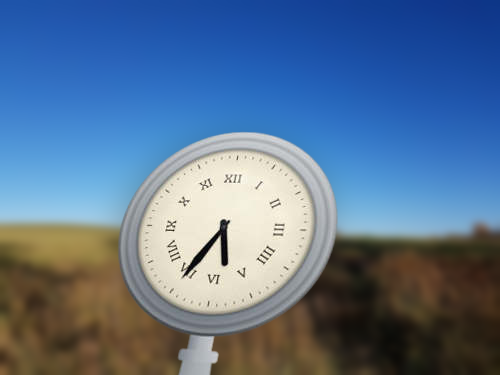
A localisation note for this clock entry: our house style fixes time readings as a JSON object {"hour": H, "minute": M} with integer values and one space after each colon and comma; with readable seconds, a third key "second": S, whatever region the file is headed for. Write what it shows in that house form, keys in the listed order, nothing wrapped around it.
{"hour": 5, "minute": 35}
